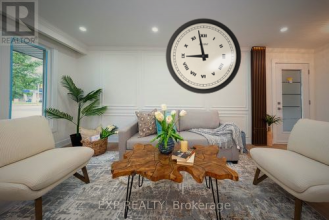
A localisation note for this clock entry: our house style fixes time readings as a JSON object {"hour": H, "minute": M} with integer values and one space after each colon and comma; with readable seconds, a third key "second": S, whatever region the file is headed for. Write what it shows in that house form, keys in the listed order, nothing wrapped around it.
{"hour": 8, "minute": 58}
